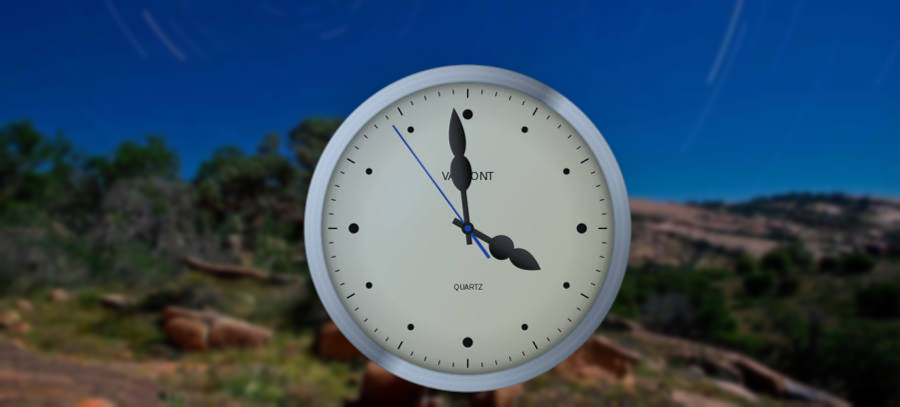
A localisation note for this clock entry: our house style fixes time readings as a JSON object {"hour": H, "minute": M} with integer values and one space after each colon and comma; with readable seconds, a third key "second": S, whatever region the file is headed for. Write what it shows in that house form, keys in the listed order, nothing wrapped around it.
{"hour": 3, "minute": 58, "second": 54}
